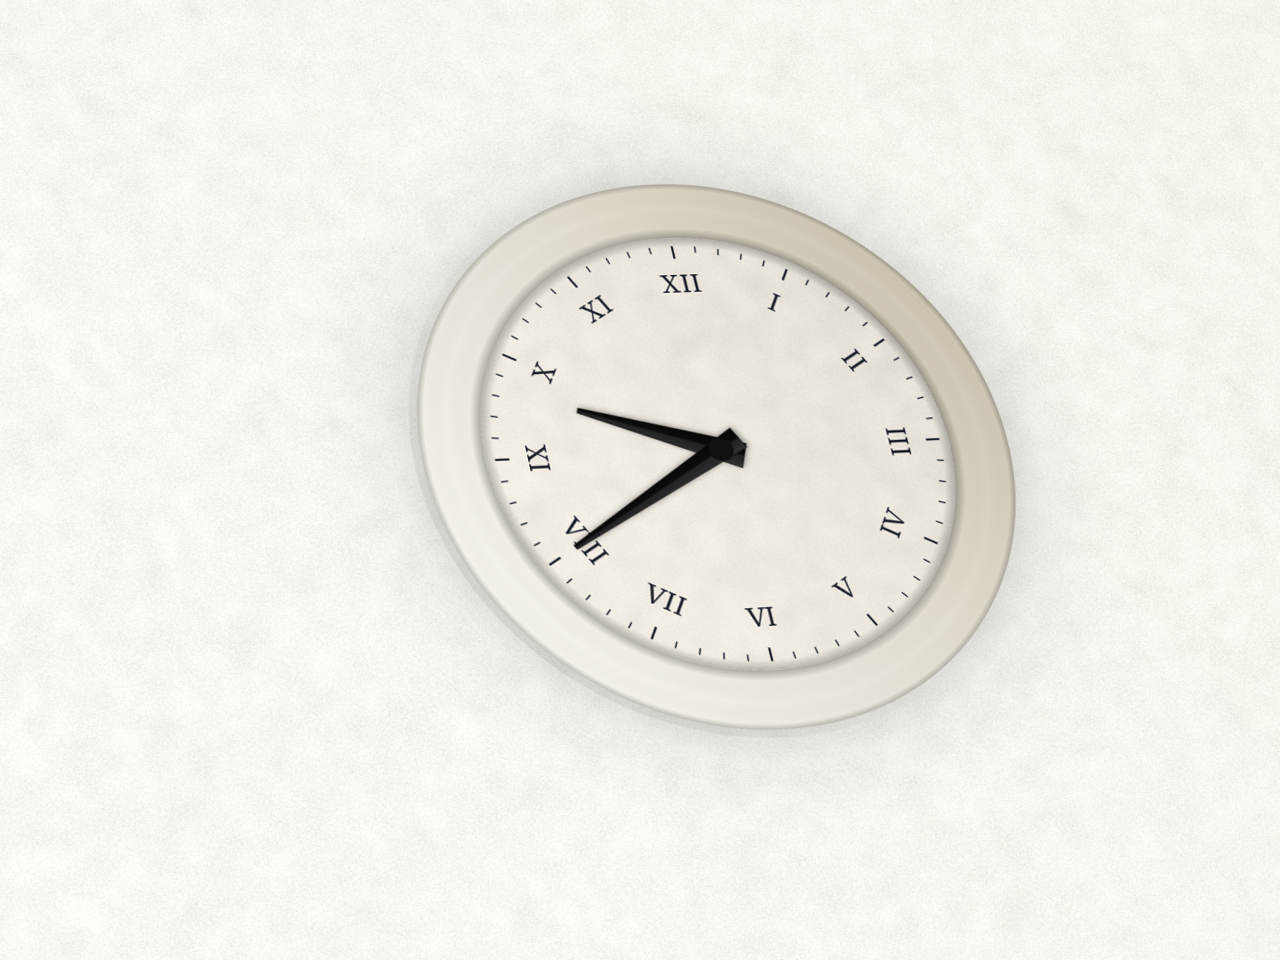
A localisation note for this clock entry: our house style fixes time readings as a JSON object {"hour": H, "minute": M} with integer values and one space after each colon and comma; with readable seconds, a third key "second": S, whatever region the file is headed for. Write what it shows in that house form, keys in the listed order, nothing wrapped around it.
{"hour": 9, "minute": 40}
